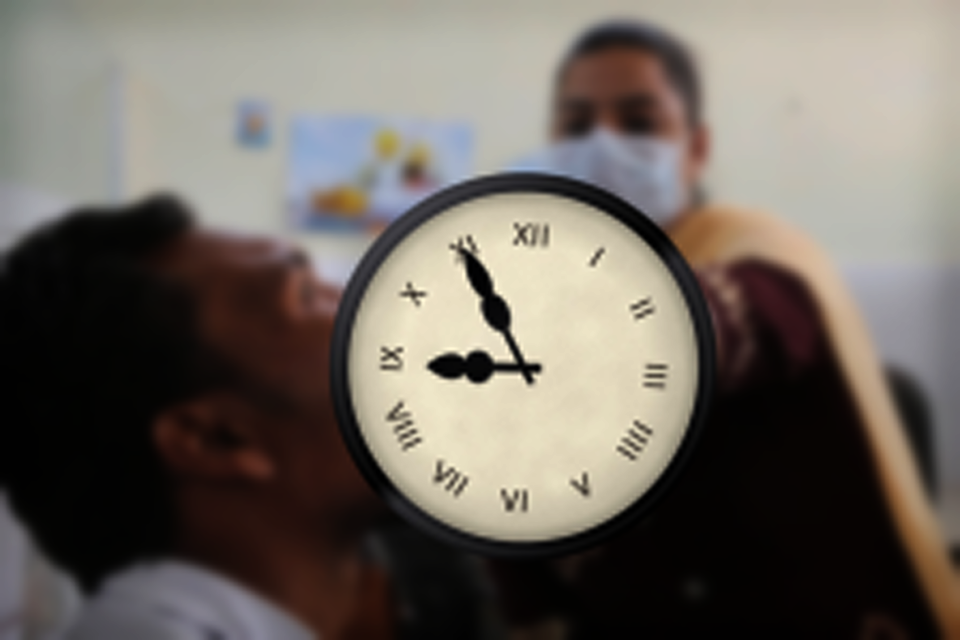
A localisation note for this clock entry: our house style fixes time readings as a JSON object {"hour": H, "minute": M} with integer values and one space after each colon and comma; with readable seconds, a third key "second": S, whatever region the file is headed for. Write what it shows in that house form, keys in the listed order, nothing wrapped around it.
{"hour": 8, "minute": 55}
